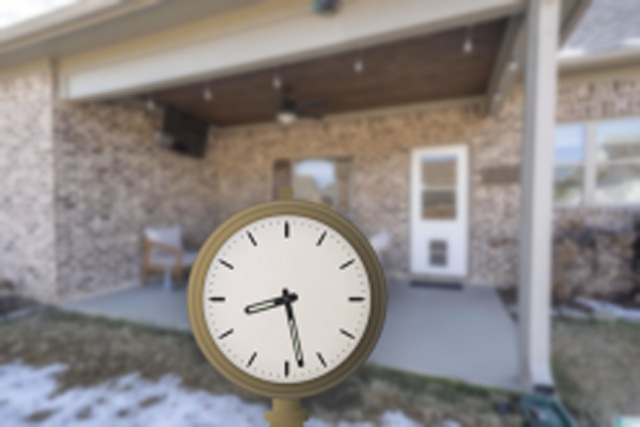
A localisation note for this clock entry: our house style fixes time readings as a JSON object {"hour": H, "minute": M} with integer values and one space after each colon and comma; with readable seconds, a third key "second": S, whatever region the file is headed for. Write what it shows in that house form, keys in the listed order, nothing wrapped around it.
{"hour": 8, "minute": 28}
